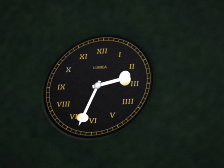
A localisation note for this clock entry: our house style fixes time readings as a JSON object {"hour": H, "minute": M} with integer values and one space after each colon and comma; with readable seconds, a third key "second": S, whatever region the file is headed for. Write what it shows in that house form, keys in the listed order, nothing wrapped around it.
{"hour": 2, "minute": 33}
